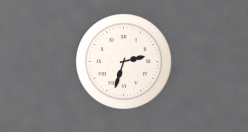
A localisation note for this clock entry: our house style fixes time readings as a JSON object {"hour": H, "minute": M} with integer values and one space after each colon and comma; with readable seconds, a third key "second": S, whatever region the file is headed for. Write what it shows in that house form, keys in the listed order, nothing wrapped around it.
{"hour": 2, "minute": 33}
